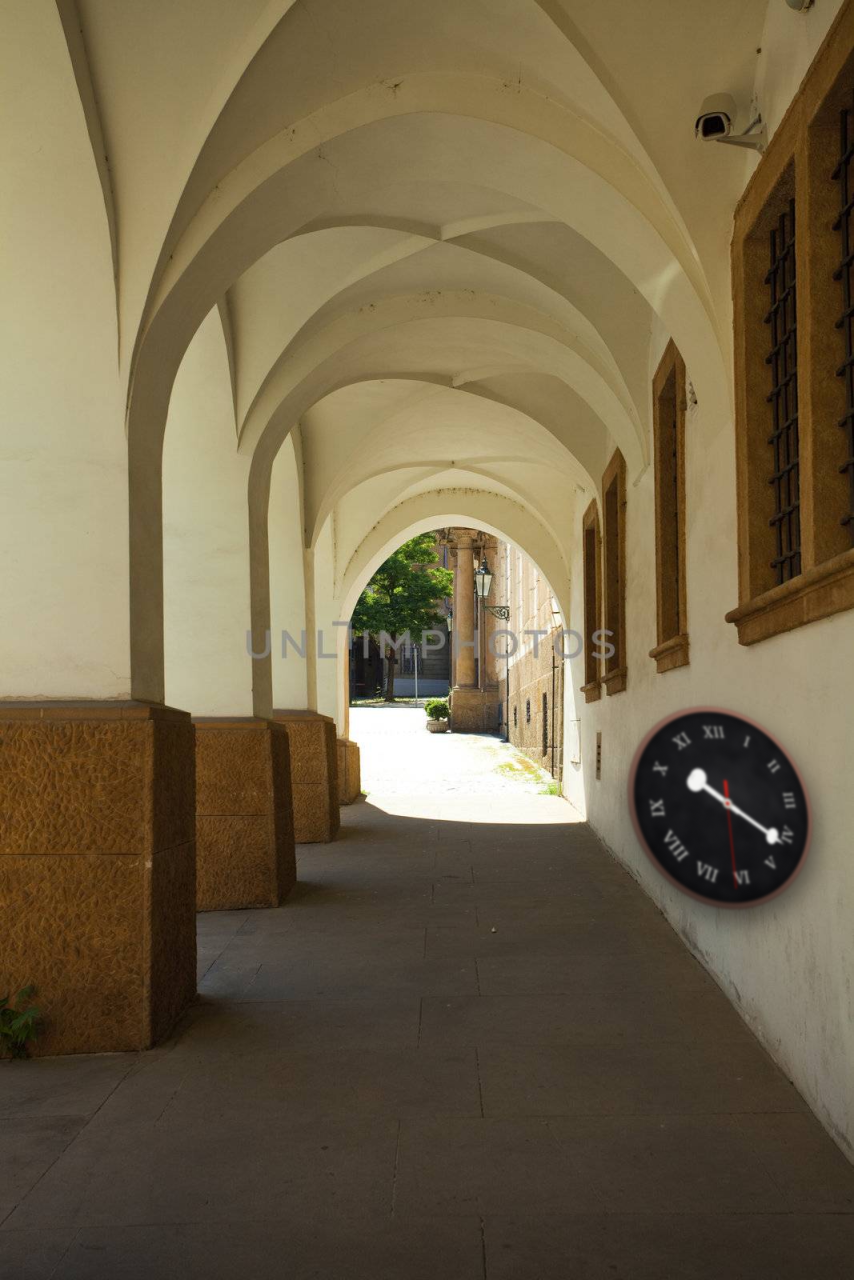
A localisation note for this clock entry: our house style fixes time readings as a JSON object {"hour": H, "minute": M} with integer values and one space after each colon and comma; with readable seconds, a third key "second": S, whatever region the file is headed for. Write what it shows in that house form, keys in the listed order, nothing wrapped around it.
{"hour": 10, "minute": 21, "second": 31}
